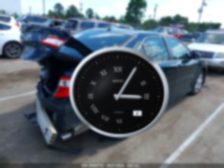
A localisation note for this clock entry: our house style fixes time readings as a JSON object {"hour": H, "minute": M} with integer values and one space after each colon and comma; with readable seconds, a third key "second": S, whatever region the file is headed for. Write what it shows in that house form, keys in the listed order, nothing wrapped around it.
{"hour": 3, "minute": 5}
